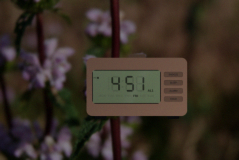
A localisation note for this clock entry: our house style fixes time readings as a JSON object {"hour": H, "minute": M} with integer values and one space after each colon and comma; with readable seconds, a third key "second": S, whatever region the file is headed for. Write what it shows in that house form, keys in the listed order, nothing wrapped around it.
{"hour": 4, "minute": 51}
